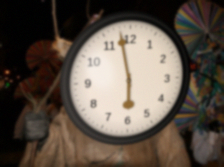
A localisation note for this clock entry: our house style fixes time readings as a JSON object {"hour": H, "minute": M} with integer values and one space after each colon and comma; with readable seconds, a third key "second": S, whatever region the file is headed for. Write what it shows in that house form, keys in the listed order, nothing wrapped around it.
{"hour": 5, "minute": 58}
